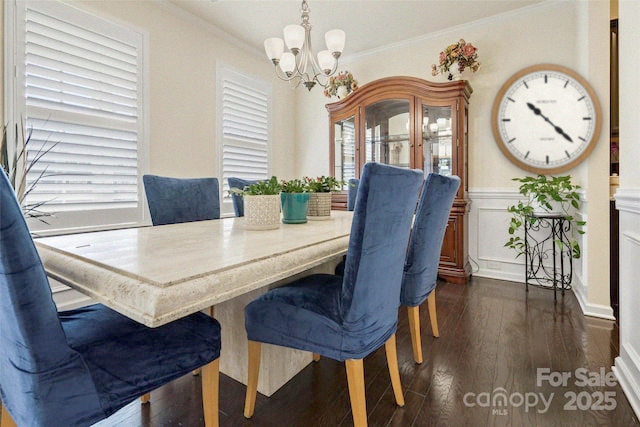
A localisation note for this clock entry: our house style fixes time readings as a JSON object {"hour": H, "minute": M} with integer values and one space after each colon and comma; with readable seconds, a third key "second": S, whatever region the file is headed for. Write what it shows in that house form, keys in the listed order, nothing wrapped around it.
{"hour": 10, "minute": 22}
